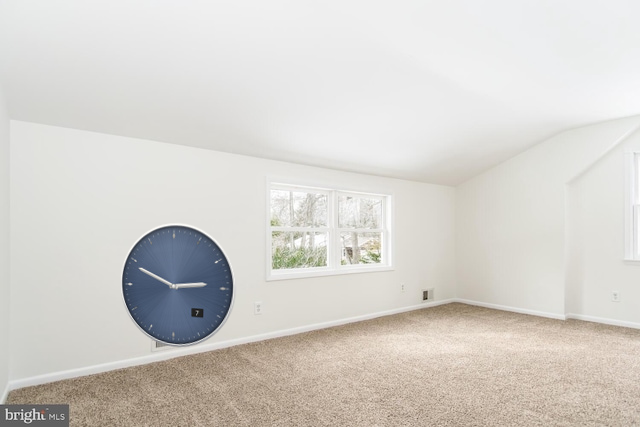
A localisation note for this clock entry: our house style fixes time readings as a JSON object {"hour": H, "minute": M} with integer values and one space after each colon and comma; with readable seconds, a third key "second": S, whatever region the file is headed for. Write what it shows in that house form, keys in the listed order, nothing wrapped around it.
{"hour": 2, "minute": 49}
